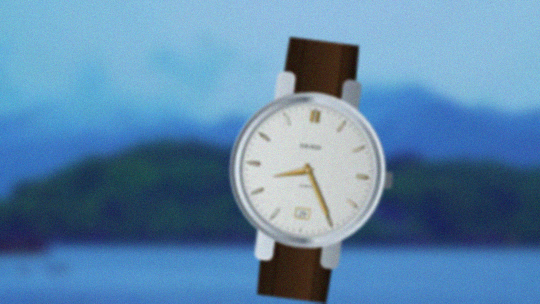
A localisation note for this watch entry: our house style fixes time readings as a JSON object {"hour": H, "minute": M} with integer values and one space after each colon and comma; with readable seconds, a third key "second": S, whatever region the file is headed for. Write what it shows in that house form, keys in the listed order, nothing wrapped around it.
{"hour": 8, "minute": 25}
